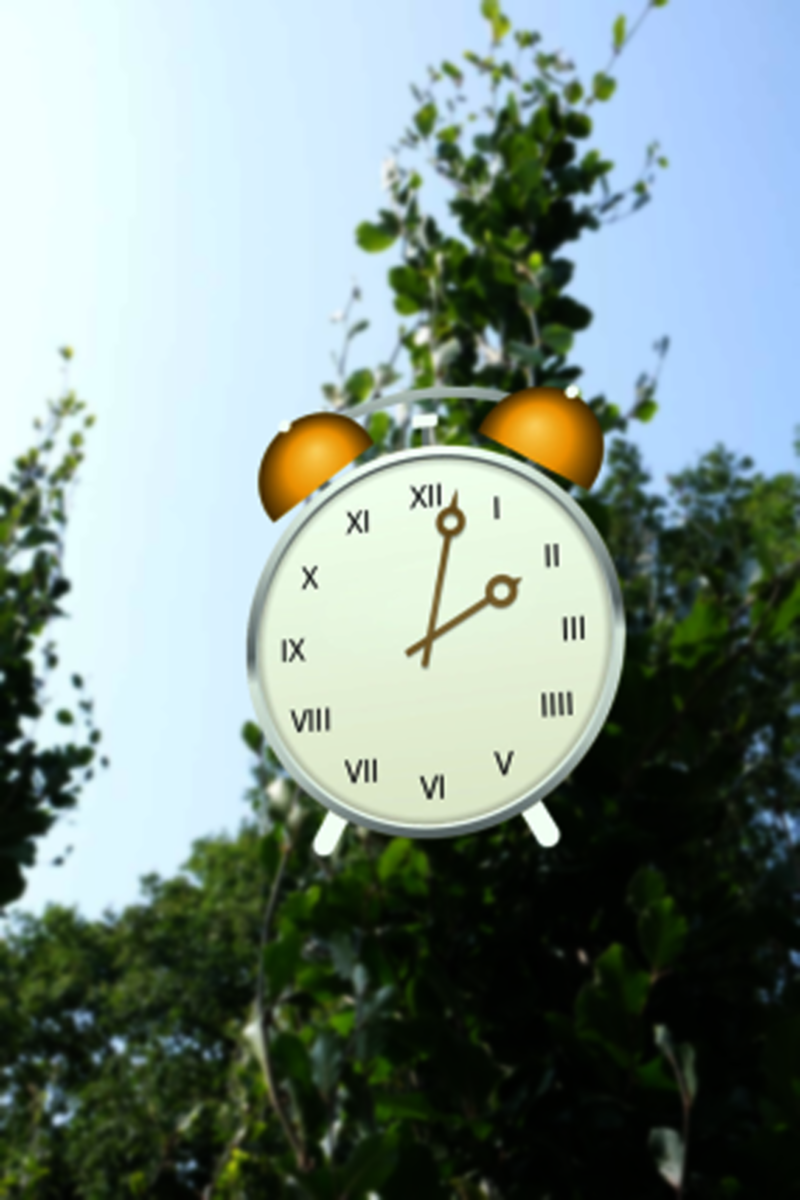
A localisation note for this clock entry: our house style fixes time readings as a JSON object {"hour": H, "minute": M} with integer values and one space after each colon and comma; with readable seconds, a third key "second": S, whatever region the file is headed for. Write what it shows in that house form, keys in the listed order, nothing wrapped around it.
{"hour": 2, "minute": 2}
